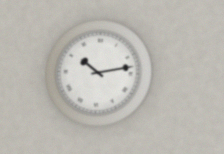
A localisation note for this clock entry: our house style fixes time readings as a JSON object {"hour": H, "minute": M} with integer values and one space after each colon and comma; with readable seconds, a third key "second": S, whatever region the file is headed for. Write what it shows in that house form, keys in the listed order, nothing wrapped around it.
{"hour": 10, "minute": 13}
